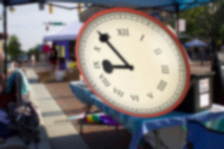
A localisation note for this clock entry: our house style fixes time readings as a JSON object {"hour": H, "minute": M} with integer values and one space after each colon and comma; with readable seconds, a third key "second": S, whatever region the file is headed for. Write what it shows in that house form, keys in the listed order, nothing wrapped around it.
{"hour": 8, "minute": 54}
